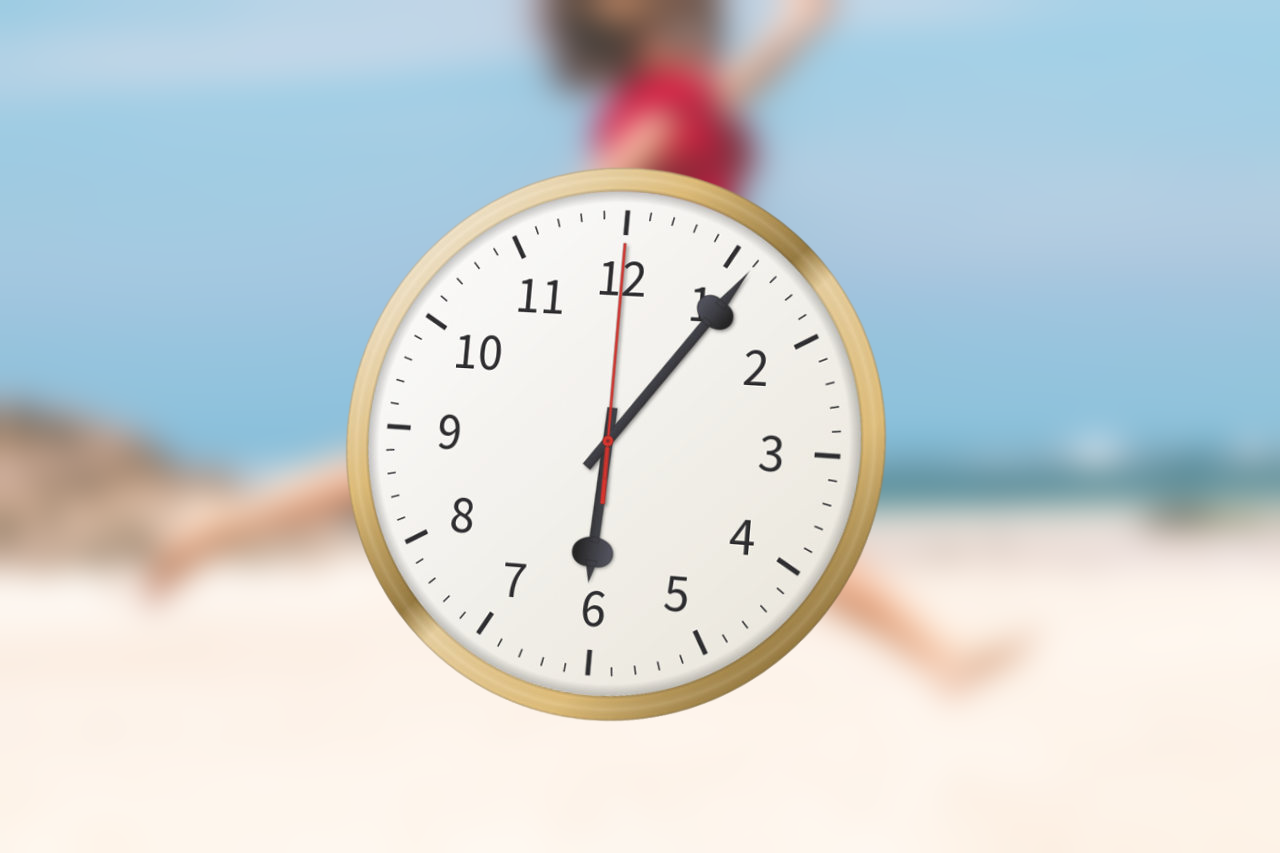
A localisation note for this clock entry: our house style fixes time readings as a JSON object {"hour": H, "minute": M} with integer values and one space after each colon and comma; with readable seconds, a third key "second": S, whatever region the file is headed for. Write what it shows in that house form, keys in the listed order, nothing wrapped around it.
{"hour": 6, "minute": 6, "second": 0}
